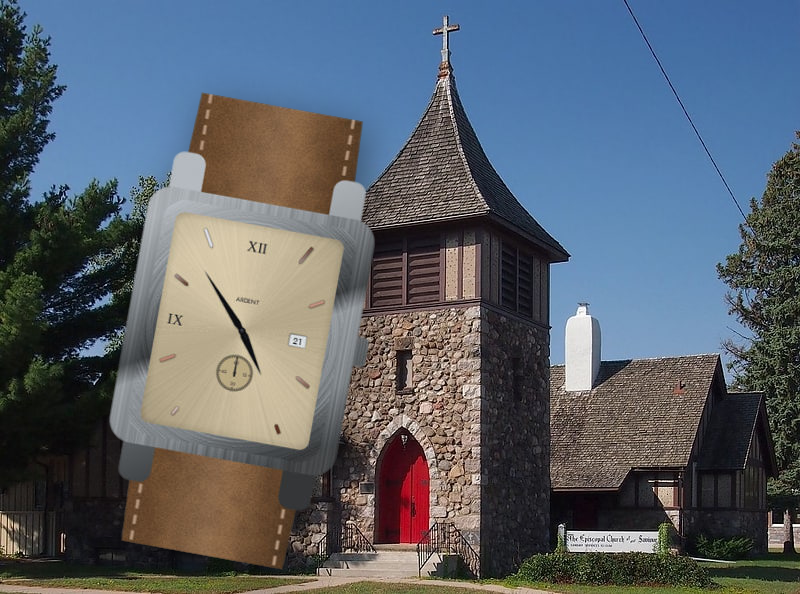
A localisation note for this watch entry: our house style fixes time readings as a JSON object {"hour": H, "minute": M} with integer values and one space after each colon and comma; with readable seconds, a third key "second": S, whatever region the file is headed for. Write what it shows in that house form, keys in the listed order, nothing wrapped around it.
{"hour": 4, "minute": 53}
